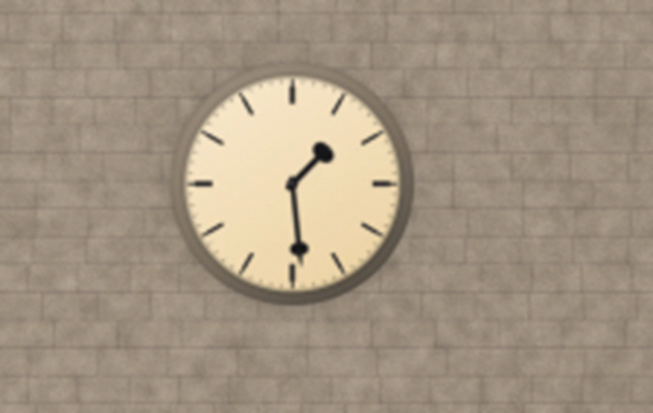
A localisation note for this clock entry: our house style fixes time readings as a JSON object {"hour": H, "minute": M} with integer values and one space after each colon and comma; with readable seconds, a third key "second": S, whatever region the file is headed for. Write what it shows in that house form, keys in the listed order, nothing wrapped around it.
{"hour": 1, "minute": 29}
